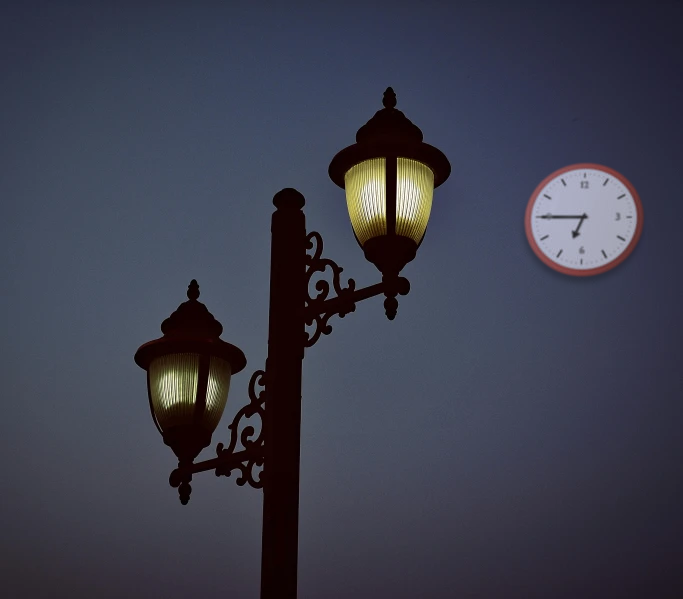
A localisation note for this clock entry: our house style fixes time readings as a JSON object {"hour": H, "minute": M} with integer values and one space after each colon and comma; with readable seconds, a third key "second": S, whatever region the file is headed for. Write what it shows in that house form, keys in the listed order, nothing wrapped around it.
{"hour": 6, "minute": 45}
